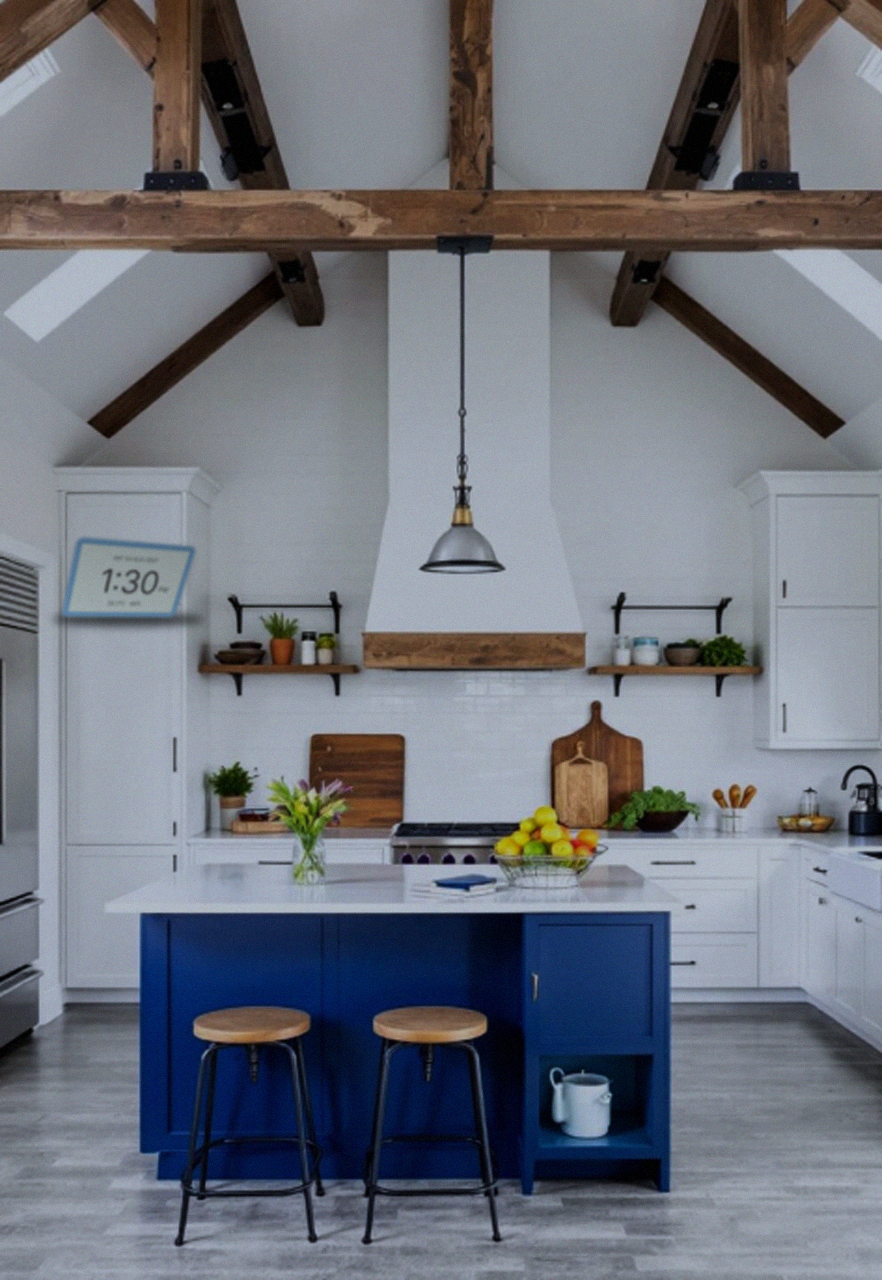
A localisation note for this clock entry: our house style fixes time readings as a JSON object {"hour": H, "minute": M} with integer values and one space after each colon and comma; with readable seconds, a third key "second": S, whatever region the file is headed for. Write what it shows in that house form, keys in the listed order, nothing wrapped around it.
{"hour": 1, "minute": 30}
